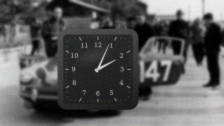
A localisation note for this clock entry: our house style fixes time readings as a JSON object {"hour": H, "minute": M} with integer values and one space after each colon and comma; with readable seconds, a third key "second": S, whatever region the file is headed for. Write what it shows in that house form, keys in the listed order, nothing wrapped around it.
{"hour": 2, "minute": 4}
